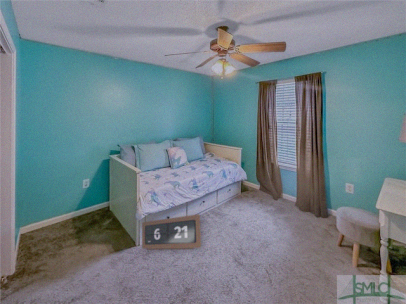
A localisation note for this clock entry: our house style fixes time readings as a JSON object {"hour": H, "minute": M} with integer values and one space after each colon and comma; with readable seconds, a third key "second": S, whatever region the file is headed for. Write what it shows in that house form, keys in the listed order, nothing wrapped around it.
{"hour": 6, "minute": 21}
